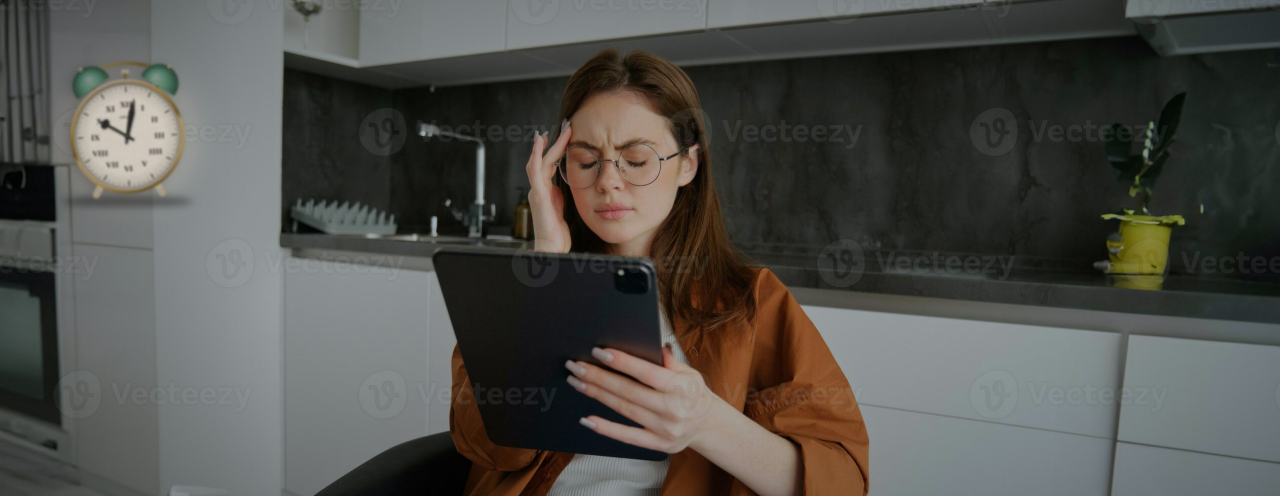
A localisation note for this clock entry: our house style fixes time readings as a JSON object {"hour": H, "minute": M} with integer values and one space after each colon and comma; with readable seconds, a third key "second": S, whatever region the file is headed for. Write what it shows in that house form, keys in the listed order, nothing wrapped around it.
{"hour": 10, "minute": 2}
